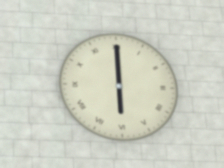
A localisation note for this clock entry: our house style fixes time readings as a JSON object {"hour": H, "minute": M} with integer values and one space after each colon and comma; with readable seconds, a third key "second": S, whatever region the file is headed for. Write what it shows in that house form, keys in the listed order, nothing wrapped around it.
{"hour": 6, "minute": 0}
